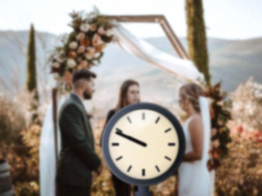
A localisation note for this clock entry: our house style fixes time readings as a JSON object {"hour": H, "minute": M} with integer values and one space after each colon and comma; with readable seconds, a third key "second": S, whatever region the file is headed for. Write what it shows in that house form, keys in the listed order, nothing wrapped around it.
{"hour": 9, "minute": 49}
